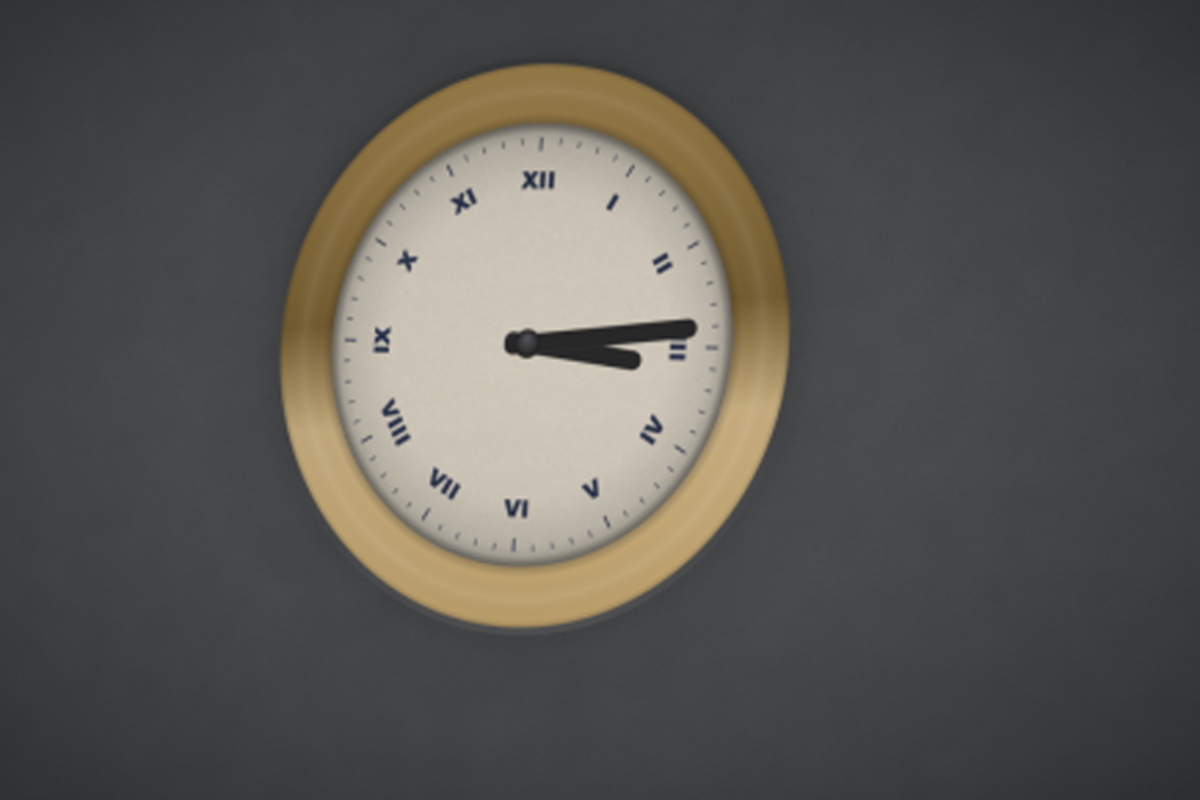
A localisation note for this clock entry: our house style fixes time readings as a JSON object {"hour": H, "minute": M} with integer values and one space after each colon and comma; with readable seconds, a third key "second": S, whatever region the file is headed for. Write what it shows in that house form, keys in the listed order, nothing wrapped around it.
{"hour": 3, "minute": 14}
